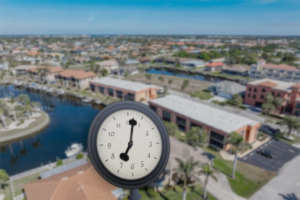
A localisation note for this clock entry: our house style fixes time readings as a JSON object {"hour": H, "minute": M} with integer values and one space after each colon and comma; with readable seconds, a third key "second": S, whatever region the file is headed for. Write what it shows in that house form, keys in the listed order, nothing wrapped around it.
{"hour": 7, "minute": 2}
